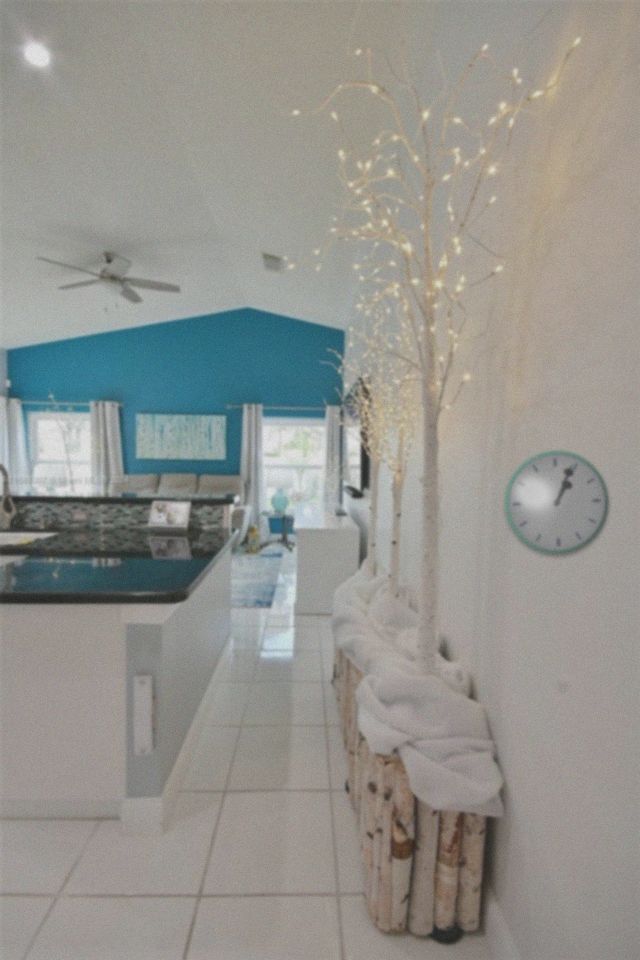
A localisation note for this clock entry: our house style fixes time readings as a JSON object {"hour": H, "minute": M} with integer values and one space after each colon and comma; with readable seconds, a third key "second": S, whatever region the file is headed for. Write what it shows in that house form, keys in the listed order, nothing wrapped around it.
{"hour": 1, "minute": 4}
